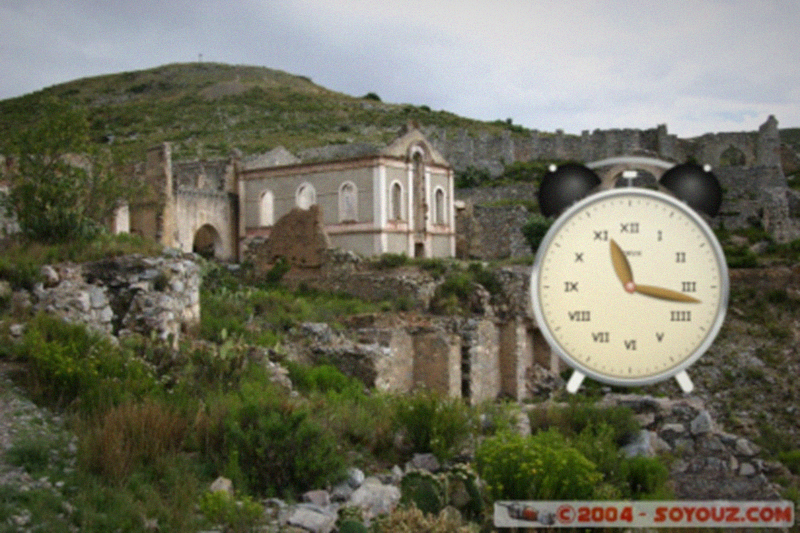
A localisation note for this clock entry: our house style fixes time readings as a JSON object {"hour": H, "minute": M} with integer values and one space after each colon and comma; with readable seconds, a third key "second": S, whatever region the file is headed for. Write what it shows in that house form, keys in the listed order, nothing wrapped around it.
{"hour": 11, "minute": 17}
